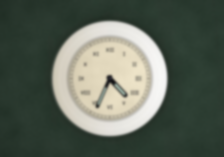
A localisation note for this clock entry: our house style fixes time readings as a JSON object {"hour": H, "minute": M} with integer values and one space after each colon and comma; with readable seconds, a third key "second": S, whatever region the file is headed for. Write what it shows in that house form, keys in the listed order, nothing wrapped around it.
{"hour": 4, "minute": 34}
